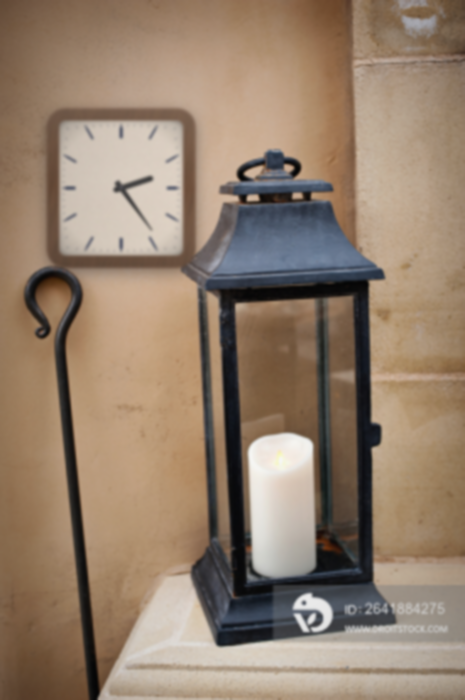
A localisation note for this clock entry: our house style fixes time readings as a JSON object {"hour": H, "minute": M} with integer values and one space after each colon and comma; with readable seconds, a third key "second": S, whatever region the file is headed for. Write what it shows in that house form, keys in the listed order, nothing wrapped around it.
{"hour": 2, "minute": 24}
